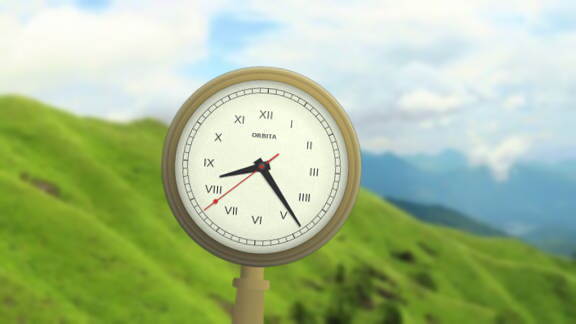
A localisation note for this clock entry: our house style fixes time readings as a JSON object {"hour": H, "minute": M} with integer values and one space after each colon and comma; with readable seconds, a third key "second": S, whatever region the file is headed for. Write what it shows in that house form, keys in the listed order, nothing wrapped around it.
{"hour": 8, "minute": 23, "second": 38}
